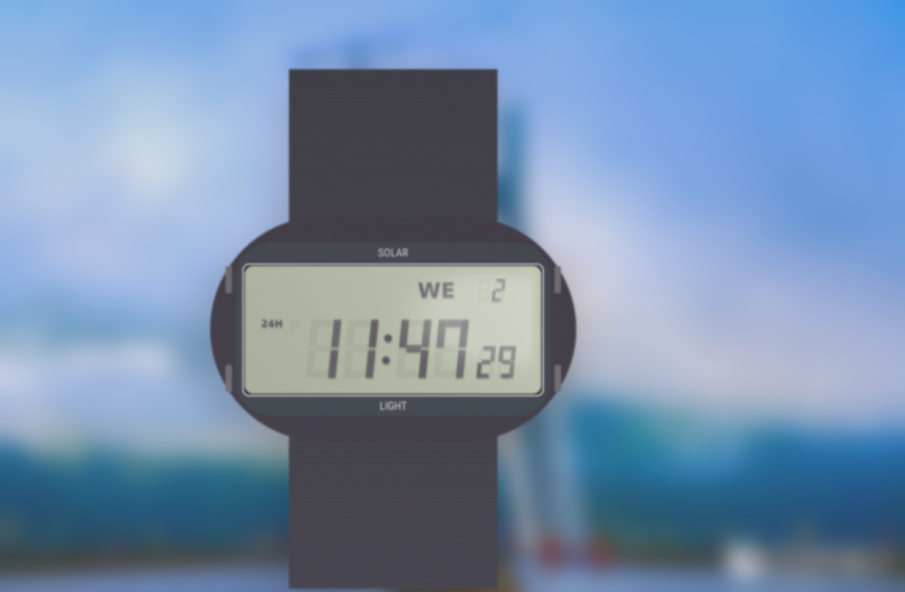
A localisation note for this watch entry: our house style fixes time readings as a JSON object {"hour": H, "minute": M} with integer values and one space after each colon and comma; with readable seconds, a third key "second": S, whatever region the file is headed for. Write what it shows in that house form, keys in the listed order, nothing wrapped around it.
{"hour": 11, "minute": 47, "second": 29}
